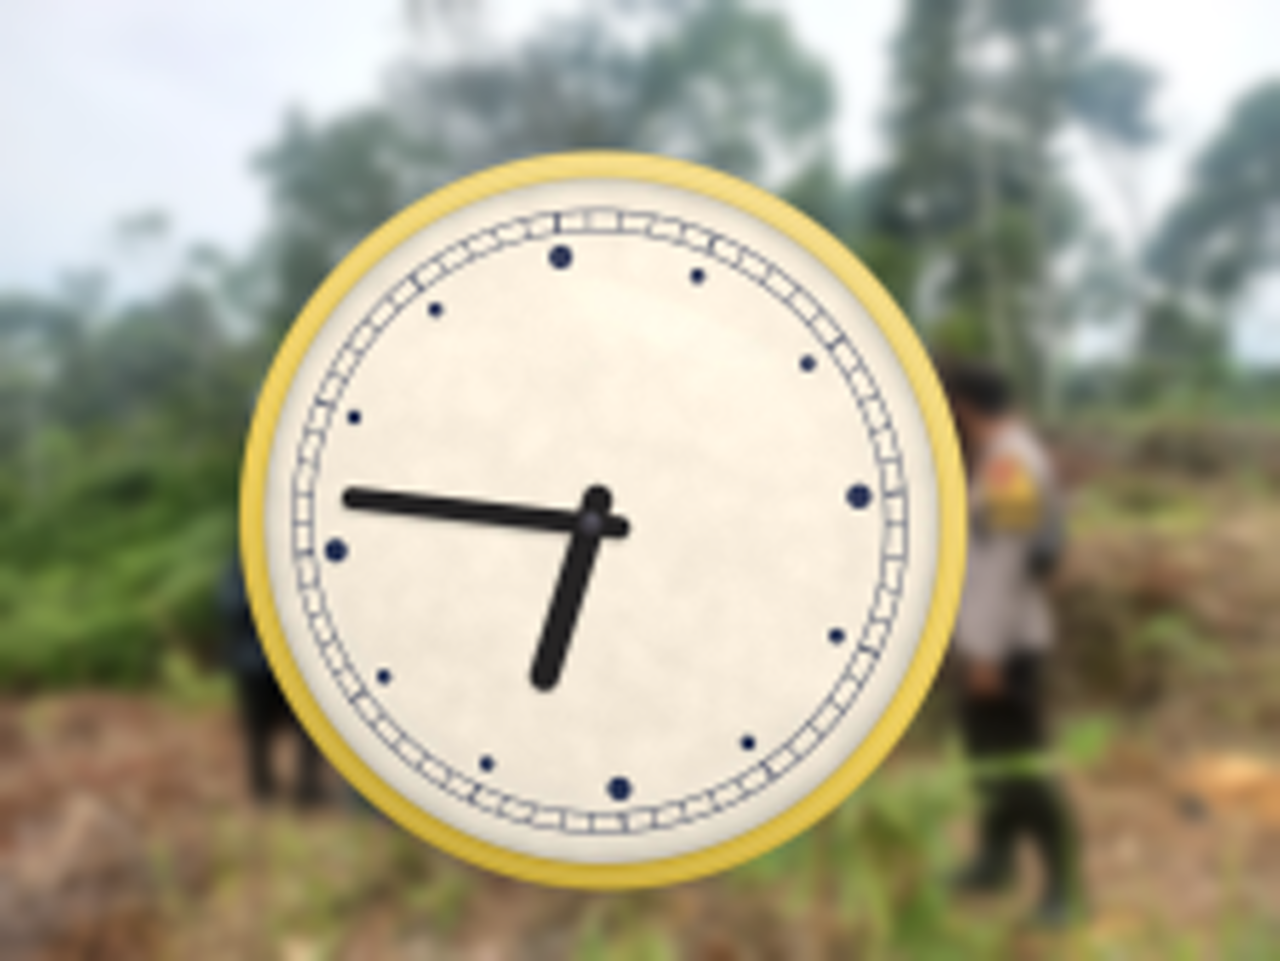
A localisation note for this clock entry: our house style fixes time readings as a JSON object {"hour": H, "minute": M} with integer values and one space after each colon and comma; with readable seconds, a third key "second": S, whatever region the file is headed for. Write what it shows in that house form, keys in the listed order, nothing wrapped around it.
{"hour": 6, "minute": 47}
